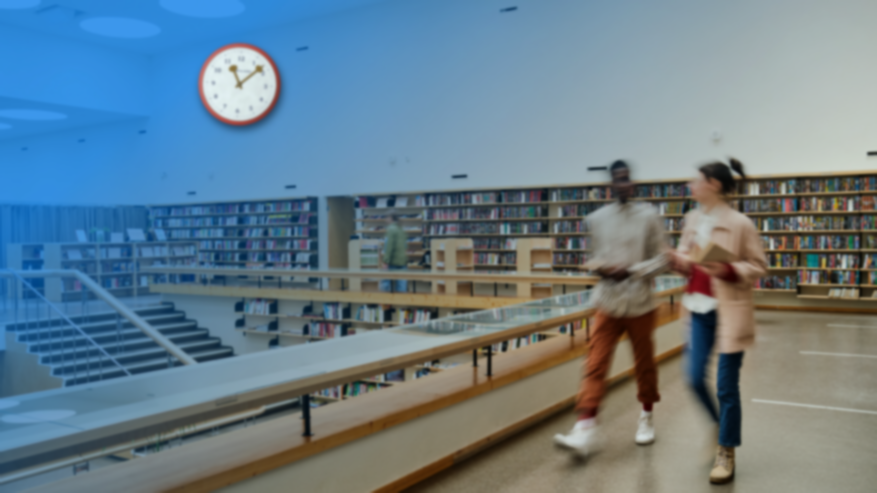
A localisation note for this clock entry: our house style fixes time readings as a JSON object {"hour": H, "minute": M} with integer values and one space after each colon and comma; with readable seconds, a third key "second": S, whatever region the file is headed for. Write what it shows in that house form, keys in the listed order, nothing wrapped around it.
{"hour": 11, "minute": 8}
